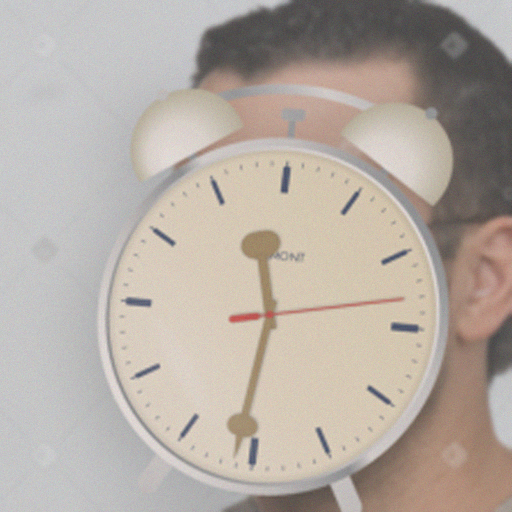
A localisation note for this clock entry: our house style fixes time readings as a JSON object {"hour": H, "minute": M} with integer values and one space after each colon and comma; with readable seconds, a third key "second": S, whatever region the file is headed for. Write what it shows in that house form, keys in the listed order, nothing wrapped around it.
{"hour": 11, "minute": 31, "second": 13}
